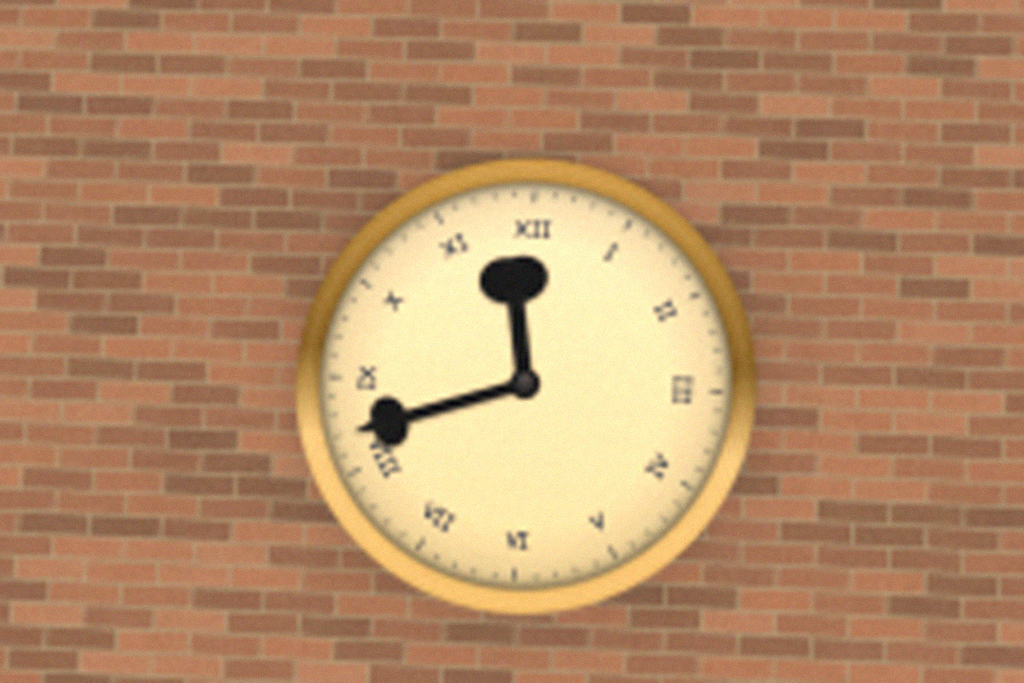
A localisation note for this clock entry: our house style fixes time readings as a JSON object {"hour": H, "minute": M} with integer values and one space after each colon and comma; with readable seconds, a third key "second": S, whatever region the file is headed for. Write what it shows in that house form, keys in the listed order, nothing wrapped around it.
{"hour": 11, "minute": 42}
